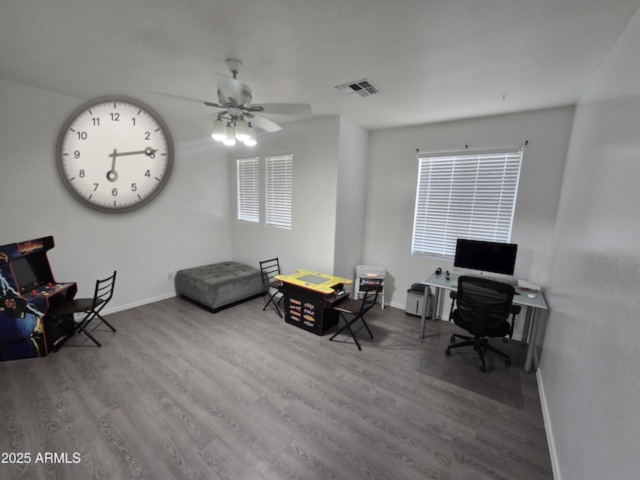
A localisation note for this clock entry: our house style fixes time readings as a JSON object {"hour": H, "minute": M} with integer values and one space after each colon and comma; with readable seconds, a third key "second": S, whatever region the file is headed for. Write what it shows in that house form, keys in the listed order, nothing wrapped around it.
{"hour": 6, "minute": 14}
